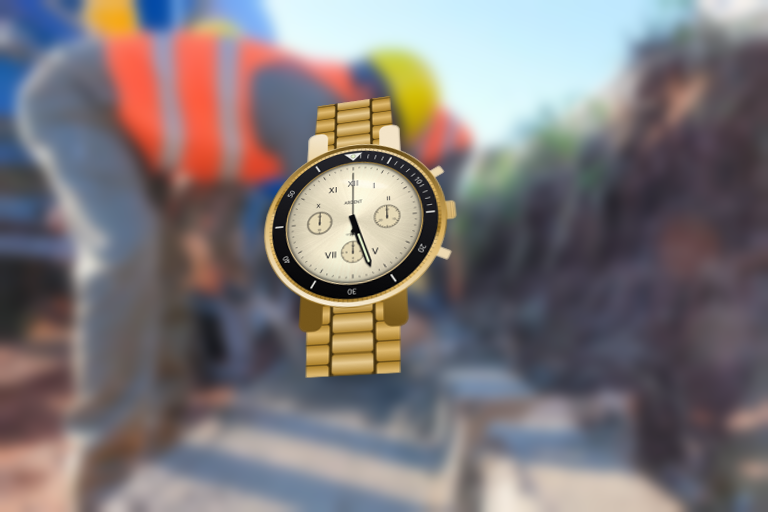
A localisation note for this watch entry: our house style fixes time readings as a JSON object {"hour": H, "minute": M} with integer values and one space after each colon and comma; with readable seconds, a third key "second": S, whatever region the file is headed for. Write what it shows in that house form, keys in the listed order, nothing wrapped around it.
{"hour": 5, "minute": 27}
